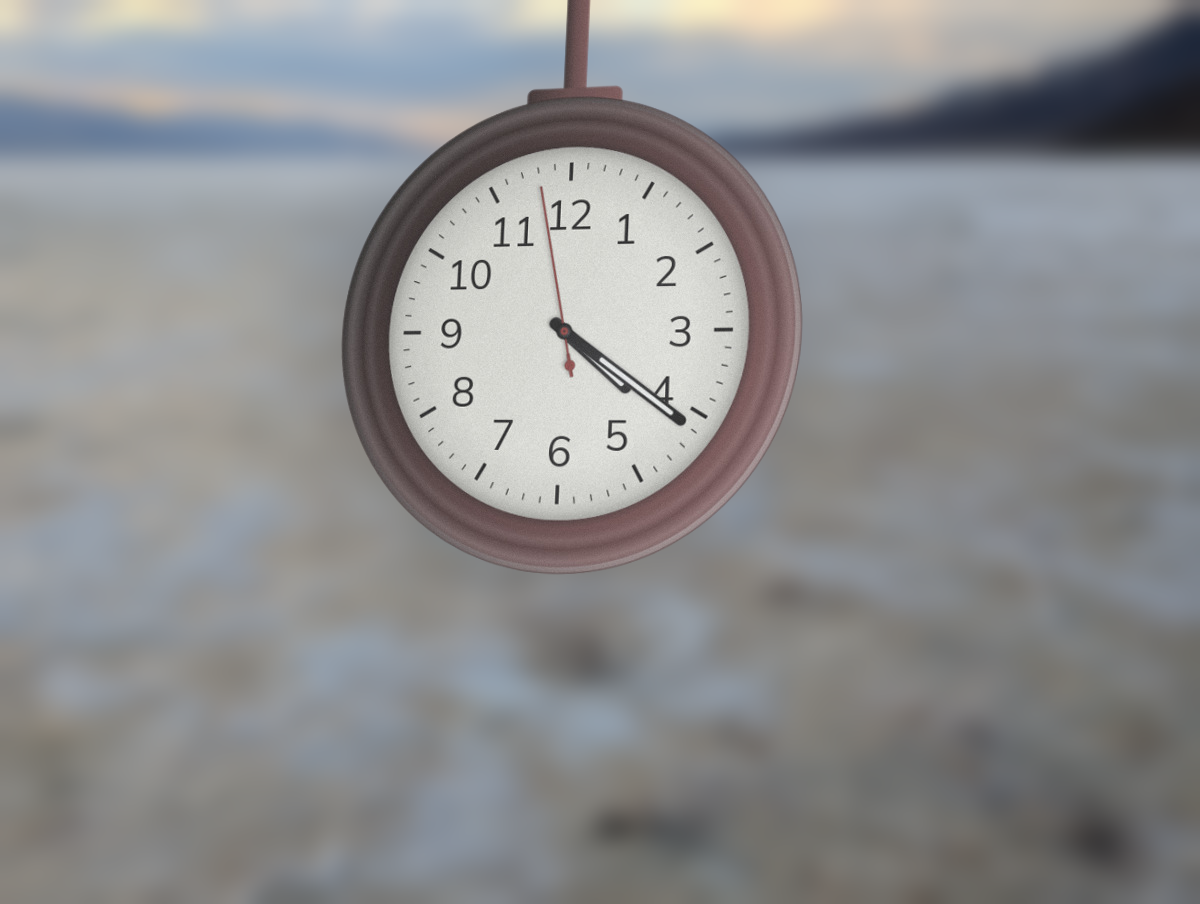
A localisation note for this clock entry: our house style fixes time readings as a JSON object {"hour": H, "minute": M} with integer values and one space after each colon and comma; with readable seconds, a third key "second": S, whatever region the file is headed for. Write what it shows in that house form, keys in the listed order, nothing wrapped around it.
{"hour": 4, "minute": 20, "second": 58}
